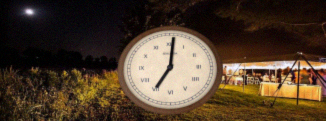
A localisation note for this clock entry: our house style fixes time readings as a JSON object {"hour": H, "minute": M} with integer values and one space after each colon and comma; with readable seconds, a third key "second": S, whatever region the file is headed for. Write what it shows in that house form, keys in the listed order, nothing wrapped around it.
{"hour": 7, "minute": 1}
